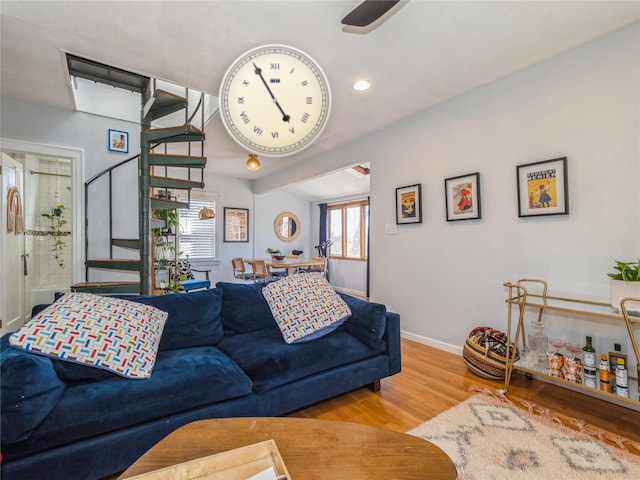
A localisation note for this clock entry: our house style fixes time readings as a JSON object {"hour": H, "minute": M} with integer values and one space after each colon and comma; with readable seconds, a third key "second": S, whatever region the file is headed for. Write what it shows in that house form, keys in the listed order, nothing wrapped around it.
{"hour": 4, "minute": 55}
